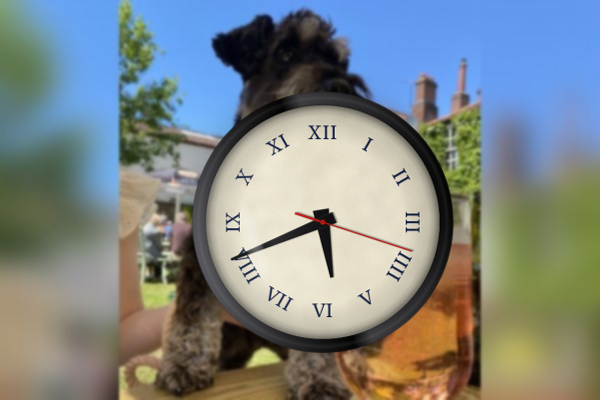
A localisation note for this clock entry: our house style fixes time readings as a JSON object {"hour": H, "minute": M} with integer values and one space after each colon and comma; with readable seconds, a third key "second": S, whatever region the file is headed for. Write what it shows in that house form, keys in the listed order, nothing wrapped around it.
{"hour": 5, "minute": 41, "second": 18}
